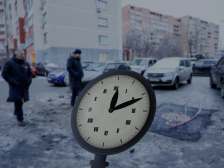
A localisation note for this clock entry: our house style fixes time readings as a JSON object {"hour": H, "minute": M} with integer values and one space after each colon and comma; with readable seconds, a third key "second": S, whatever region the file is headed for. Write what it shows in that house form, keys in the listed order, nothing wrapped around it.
{"hour": 12, "minute": 11}
